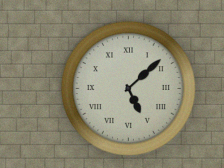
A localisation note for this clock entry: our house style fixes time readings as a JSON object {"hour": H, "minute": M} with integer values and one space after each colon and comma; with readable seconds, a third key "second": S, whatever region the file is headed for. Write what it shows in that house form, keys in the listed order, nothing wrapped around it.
{"hour": 5, "minute": 8}
